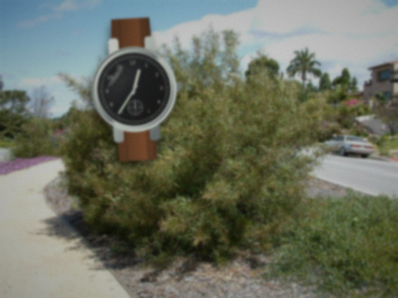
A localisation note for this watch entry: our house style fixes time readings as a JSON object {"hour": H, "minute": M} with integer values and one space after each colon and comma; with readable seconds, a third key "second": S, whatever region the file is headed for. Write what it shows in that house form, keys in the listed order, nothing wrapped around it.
{"hour": 12, "minute": 36}
